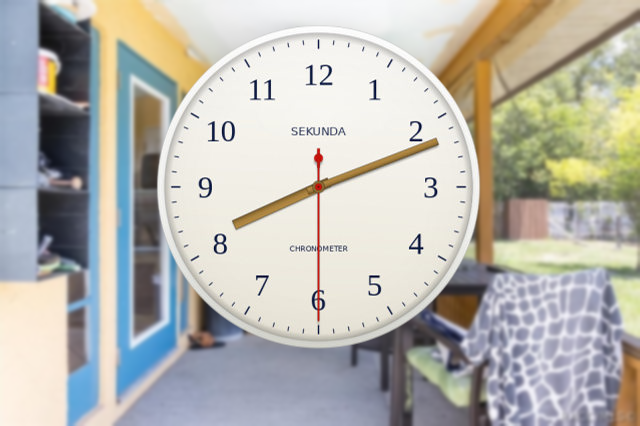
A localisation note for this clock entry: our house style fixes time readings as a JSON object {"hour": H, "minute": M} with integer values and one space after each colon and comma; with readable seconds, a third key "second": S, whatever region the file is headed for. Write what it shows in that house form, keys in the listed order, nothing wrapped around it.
{"hour": 8, "minute": 11, "second": 30}
